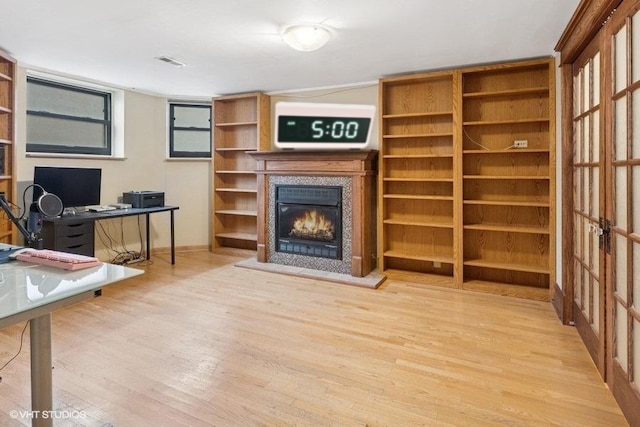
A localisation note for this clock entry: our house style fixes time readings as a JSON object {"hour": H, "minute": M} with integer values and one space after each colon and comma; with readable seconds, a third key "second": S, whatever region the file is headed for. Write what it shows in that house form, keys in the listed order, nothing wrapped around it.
{"hour": 5, "minute": 0}
